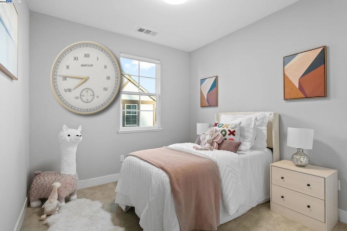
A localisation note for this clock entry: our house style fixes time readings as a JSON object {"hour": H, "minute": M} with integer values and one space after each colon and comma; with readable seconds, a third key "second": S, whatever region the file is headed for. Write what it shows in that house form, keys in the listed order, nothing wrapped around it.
{"hour": 7, "minute": 46}
